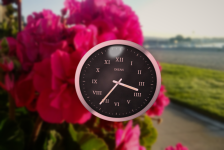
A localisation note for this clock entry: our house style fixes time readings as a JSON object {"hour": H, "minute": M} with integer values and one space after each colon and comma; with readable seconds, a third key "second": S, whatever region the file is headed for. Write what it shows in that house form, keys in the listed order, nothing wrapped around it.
{"hour": 3, "minute": 36}
